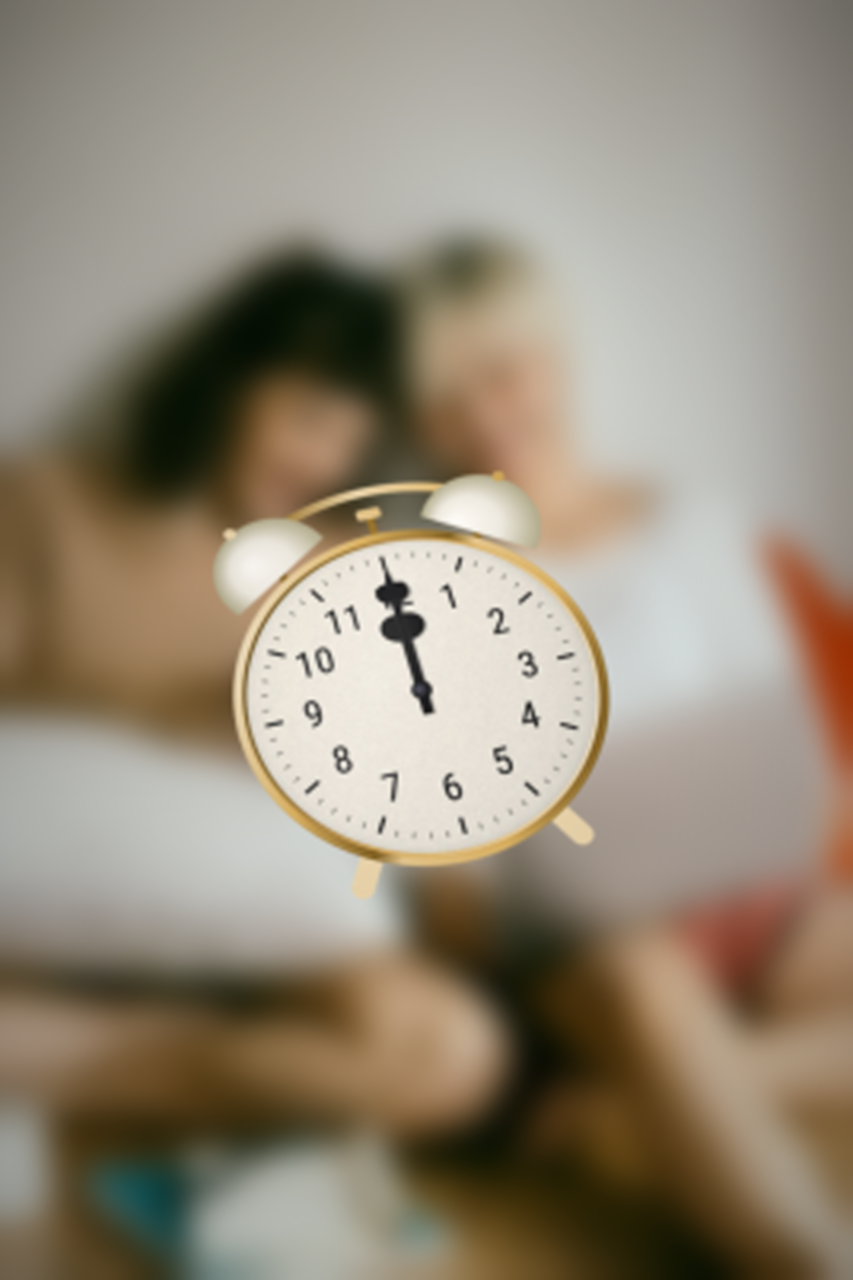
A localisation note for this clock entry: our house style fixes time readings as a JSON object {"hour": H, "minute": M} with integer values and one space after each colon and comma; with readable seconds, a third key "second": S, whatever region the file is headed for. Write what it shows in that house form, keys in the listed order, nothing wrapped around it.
{"hour": 12, "minute": 0}
